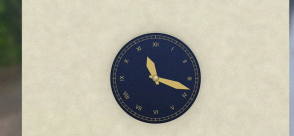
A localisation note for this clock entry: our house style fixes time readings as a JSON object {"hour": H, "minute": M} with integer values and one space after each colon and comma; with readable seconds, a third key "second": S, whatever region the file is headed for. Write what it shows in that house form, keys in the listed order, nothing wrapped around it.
{"hour": 11, "minute": 18}
